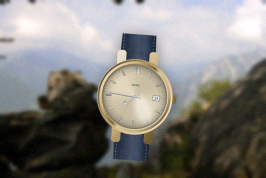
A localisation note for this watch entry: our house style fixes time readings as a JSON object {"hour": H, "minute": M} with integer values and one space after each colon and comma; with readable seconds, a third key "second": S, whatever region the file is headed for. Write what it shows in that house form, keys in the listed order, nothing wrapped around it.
{"hour": 7, "minute": 46}
